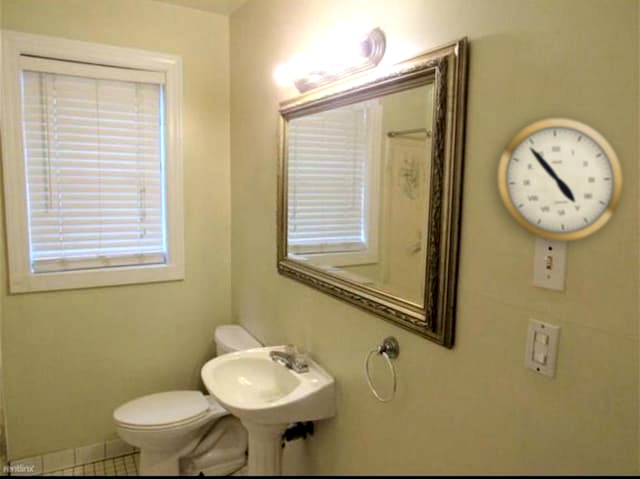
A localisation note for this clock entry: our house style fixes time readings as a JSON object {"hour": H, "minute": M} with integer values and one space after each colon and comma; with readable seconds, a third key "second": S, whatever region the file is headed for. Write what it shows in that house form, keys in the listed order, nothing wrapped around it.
{"hour": 4, "minute": 54}
